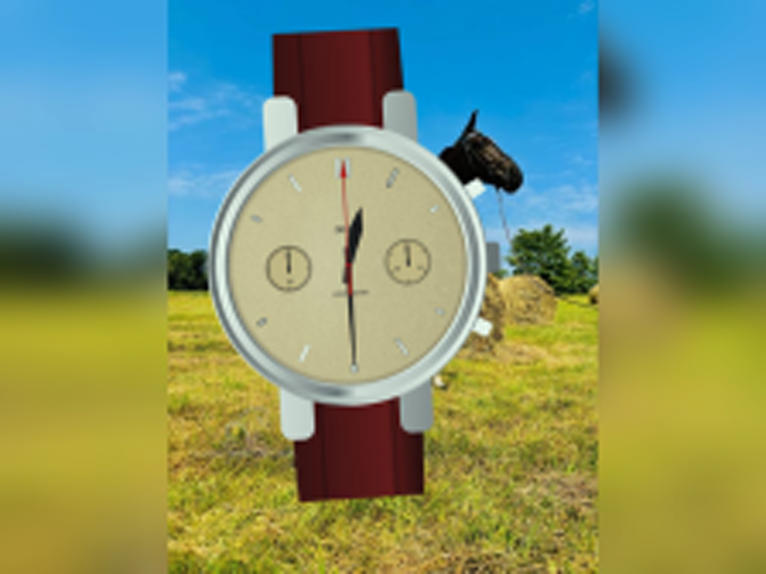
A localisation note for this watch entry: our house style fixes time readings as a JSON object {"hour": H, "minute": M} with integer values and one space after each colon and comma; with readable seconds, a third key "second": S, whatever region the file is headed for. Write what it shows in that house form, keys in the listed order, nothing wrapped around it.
{"hour": 12, "minute": 30}
